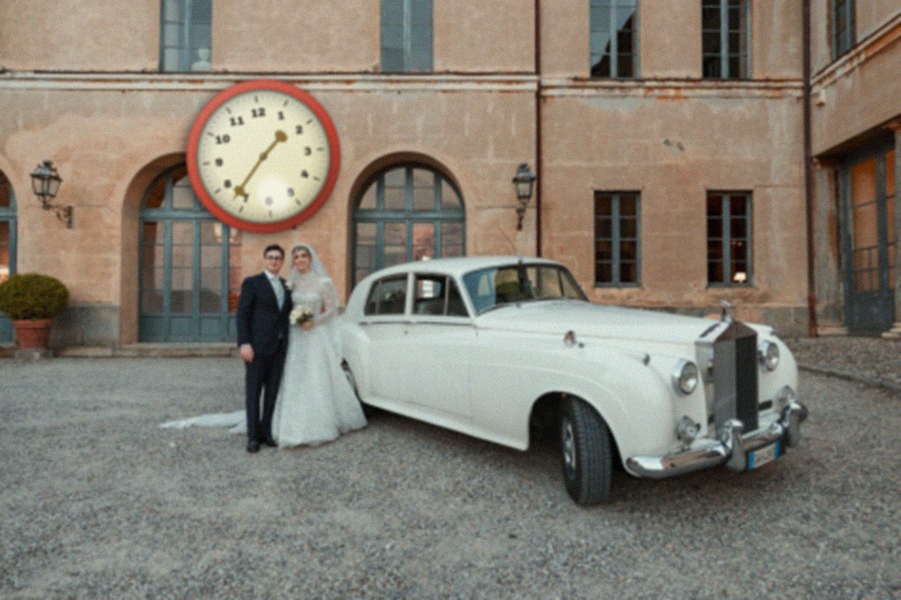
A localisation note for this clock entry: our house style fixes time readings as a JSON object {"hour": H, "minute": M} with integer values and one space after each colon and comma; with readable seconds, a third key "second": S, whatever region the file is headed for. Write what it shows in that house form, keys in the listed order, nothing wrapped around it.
{"hour": 1, "minute": 37}
